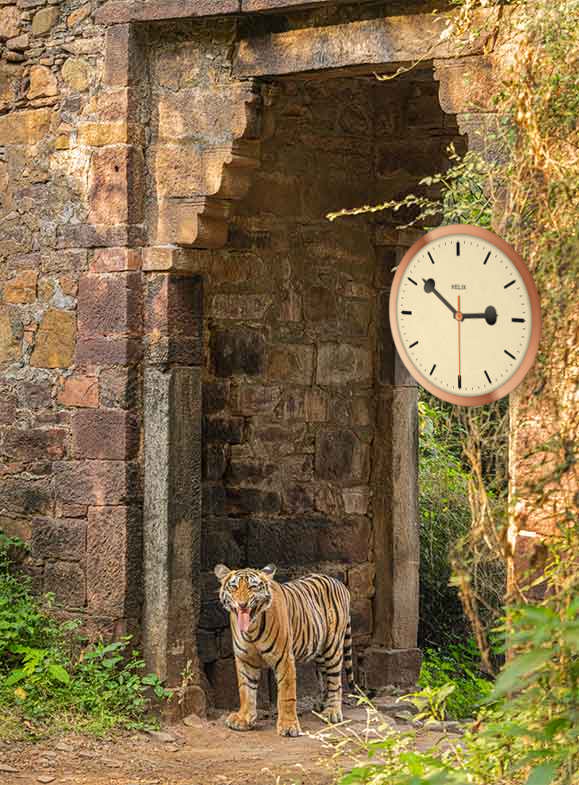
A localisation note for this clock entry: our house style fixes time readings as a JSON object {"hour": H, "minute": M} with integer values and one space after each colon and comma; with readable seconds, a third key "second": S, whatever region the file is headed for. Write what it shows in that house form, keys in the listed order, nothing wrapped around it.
{"hour": 2, "minute": 51, "second": 30}
